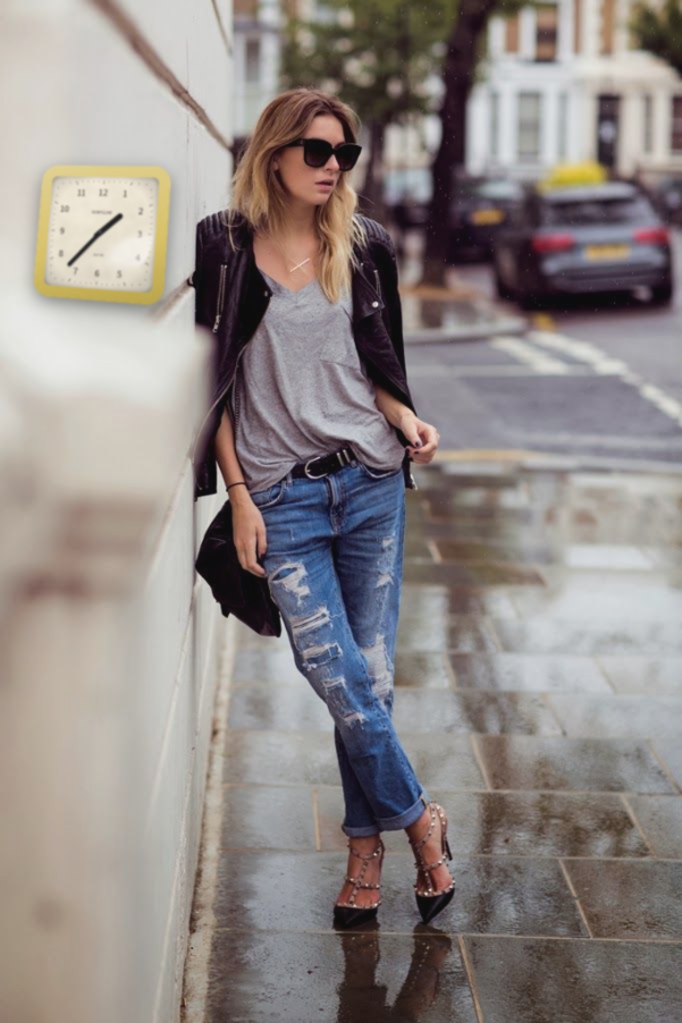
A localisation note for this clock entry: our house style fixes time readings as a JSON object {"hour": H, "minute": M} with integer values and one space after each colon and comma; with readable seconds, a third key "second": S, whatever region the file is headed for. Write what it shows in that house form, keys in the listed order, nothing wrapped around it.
{"hour": 1, "minute": 37}
